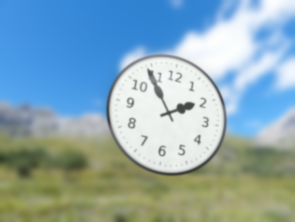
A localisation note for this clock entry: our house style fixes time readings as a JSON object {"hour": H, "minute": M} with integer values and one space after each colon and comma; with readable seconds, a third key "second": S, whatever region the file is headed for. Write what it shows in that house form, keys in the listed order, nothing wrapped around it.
{"hour": 1, "minute": 54}
